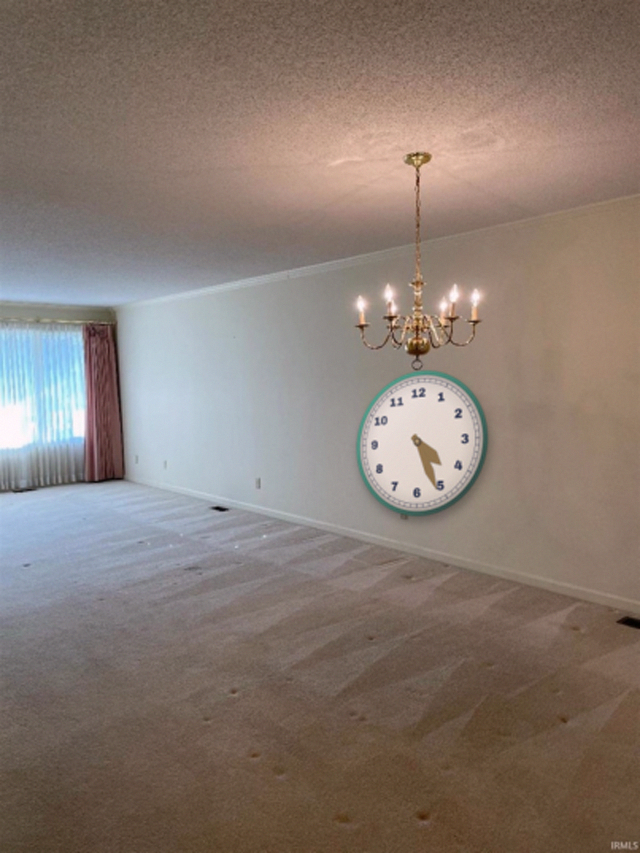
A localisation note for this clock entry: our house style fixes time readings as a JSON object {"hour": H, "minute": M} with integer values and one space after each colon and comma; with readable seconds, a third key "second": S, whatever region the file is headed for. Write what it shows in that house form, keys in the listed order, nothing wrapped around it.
{"hour": 4, "minute": 26}
